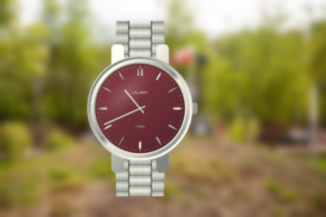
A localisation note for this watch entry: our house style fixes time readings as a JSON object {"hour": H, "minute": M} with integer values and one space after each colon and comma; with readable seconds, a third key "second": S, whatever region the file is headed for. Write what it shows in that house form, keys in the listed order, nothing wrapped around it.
{"hour": 10, "minute": 41}
